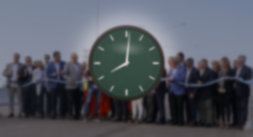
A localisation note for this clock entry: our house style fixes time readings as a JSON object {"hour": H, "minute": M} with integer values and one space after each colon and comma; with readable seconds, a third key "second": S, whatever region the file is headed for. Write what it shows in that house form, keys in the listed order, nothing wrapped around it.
{"hour": 8, "minute": 1}
